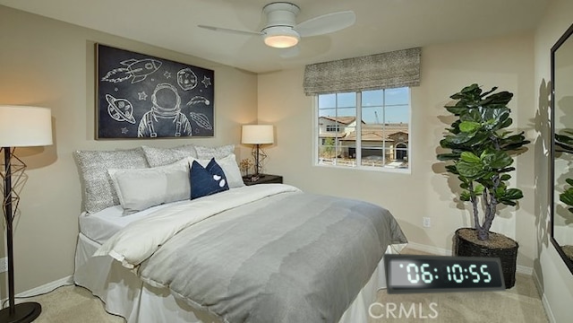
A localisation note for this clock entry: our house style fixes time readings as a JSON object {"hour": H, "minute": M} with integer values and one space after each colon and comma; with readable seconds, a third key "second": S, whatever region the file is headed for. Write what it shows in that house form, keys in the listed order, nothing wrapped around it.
{"hour": 6, "minute": 10, "second": 55}
